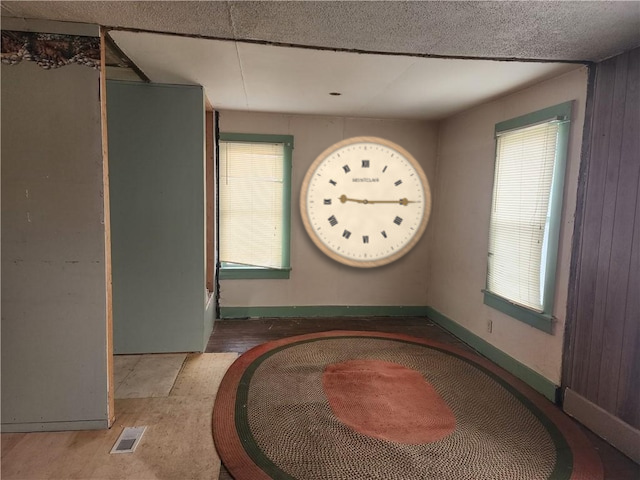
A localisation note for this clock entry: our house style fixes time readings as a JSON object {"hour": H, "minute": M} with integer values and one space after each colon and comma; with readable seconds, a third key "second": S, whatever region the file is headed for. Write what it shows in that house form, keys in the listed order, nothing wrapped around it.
{"hour": 9, "minute": 15}
